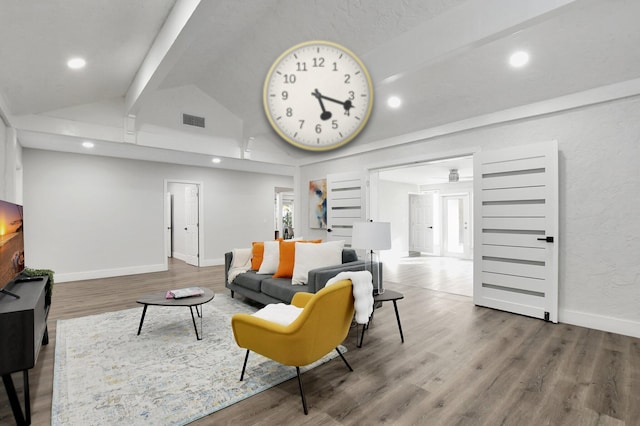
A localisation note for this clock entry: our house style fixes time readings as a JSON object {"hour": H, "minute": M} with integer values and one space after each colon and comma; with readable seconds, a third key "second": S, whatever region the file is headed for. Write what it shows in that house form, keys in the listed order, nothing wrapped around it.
{"hour": 5, "minute": 18}
